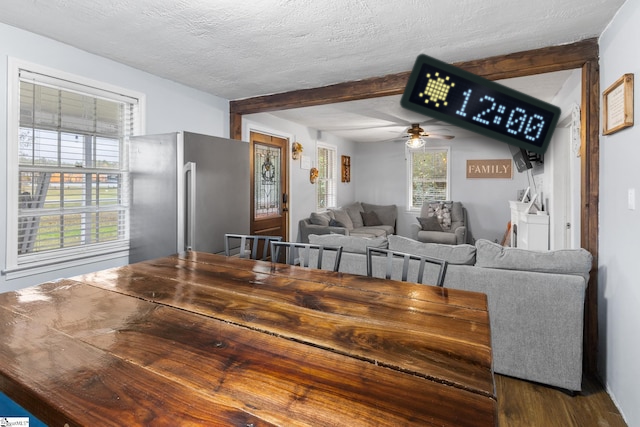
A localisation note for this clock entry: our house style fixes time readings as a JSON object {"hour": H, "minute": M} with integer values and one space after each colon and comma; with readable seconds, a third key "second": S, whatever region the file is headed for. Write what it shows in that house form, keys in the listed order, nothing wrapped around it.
{"hour": 12, "minute": 0}
